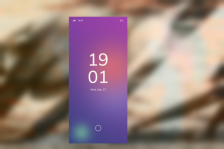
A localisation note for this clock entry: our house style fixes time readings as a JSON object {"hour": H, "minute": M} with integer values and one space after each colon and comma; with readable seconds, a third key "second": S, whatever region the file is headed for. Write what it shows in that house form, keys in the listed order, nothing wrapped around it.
{"hour": 19, "minute": 1}
